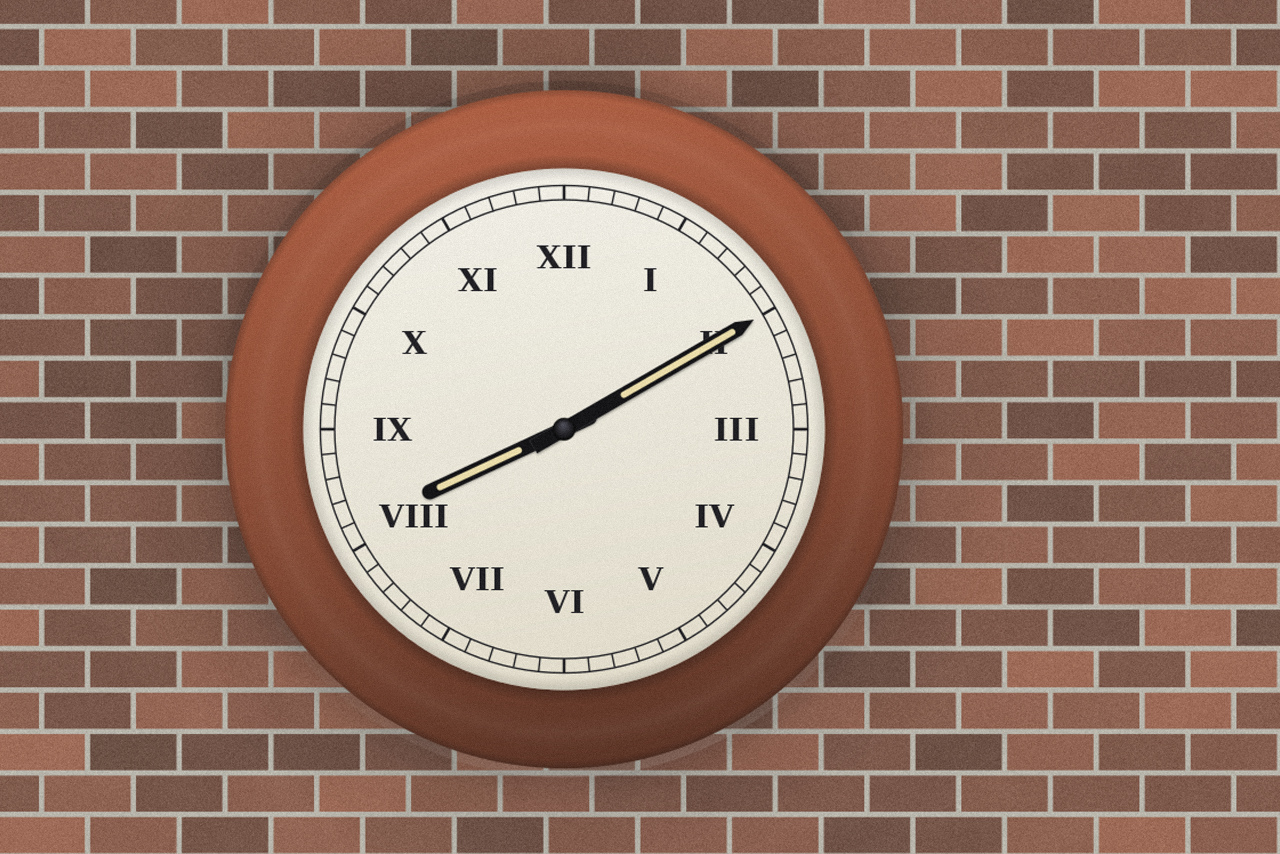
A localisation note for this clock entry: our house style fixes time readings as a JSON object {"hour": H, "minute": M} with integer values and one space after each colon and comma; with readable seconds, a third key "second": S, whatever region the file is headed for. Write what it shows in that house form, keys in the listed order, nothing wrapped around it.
{"hour": 8, "minute": 10}
